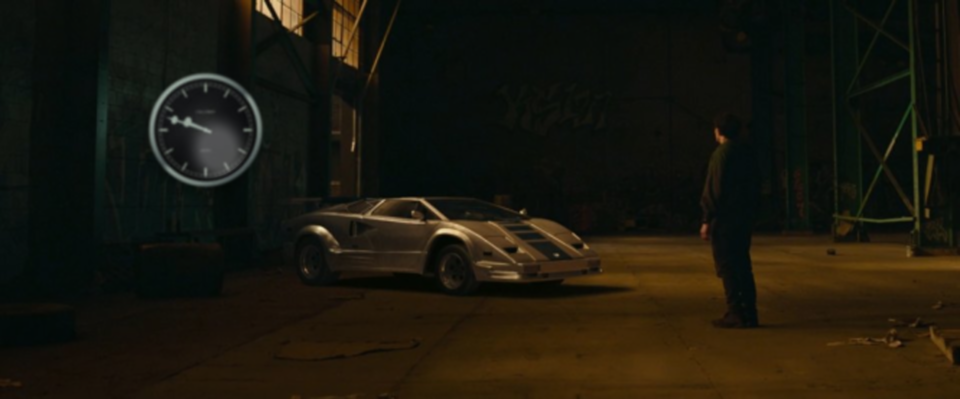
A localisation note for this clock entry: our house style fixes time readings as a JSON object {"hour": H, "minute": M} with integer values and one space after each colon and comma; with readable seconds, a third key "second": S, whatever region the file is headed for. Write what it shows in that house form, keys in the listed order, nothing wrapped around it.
{"hour": 9, "minute": 48}
